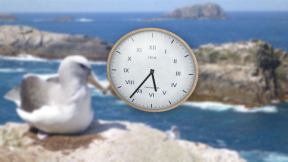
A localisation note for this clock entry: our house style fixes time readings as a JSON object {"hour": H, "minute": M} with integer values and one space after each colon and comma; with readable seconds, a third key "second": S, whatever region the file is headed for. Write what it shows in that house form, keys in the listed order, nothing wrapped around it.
{"hour": 5, "minute": 36}
